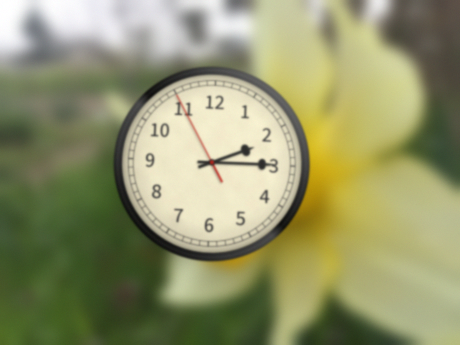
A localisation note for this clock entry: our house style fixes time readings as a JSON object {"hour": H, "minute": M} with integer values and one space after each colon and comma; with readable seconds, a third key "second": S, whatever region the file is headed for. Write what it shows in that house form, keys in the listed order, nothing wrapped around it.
{"hour": 2, "minute": 14, "second": 55}
